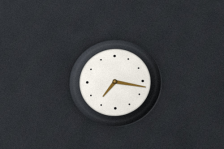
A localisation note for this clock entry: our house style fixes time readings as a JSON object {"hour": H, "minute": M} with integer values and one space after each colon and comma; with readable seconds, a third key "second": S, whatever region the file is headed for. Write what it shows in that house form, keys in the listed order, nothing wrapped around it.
{"hour": 7, "minute": 17}
